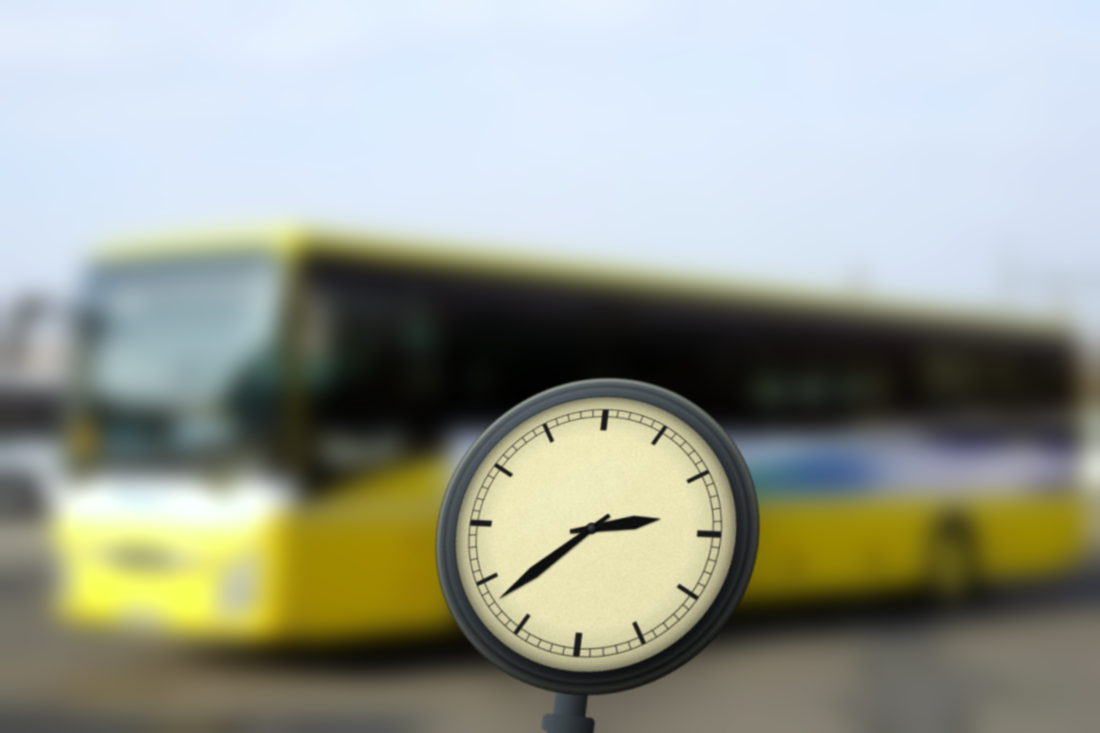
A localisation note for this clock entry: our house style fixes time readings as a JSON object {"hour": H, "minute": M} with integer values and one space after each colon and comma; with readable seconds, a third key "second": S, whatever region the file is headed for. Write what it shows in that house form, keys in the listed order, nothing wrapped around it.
{"hour": 2, "minute": 38}
